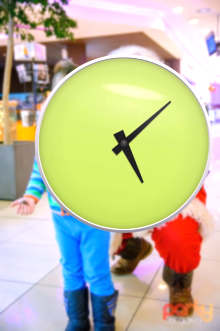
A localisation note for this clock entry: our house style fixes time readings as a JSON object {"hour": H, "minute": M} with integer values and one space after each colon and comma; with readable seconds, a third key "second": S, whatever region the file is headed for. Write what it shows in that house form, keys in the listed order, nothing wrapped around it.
{"hour": 5, "minute": 8}
